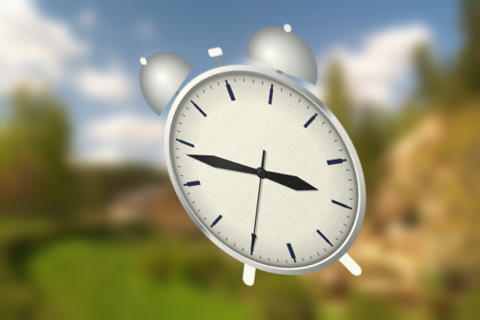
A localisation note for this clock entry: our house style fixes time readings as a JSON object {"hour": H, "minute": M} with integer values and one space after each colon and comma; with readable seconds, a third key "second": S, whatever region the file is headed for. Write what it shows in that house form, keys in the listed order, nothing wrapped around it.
{"hour": 3, "minute": 48, "second": 35}
